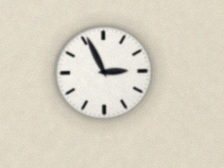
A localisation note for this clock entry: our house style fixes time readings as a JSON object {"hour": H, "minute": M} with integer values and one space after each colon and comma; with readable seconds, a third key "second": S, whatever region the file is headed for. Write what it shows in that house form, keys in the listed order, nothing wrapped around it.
{"hour": 2, "minute": 56}
